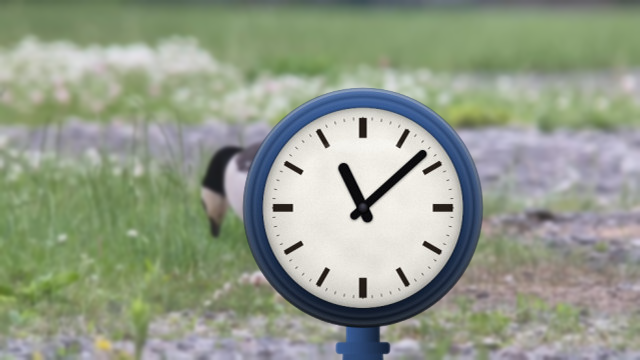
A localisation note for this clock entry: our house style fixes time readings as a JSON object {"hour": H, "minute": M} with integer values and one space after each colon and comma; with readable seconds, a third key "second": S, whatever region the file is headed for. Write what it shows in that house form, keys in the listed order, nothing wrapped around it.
{"hour": 11, "minute": 8}
